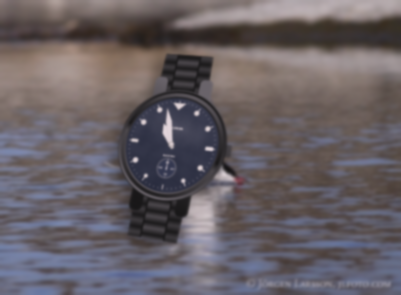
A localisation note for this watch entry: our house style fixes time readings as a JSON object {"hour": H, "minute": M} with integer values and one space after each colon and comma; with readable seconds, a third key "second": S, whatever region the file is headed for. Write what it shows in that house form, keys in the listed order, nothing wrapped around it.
{"hour": 10, "minute": 57}
